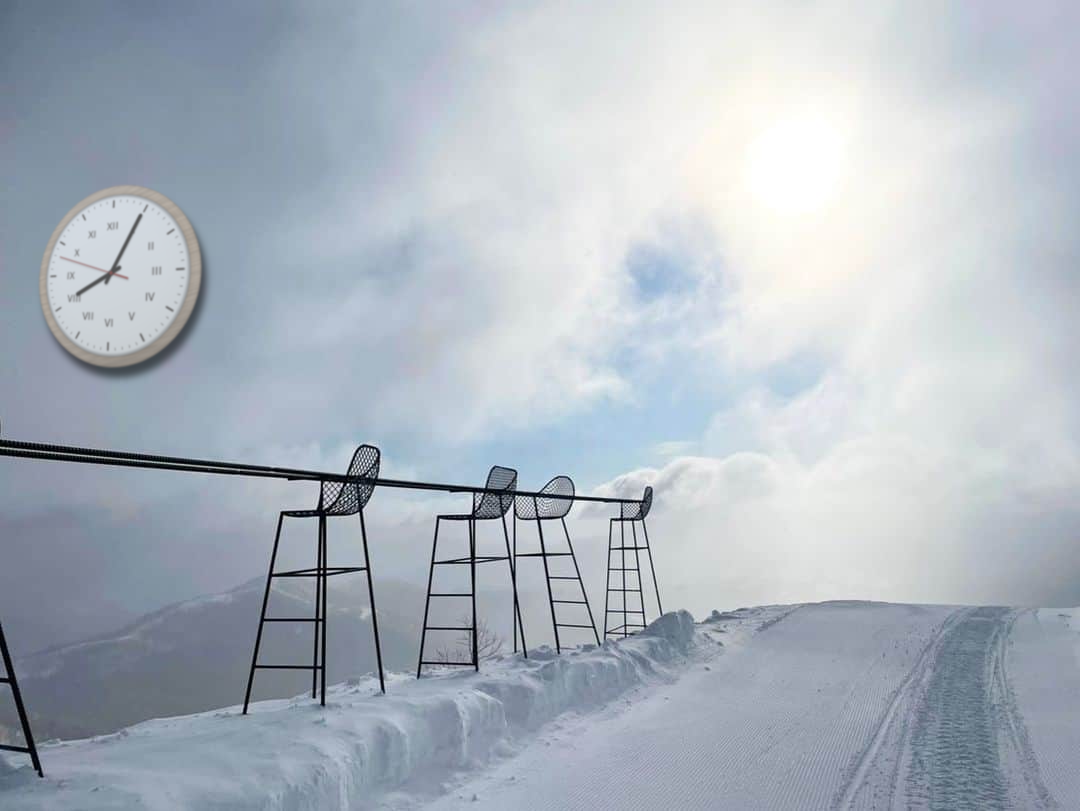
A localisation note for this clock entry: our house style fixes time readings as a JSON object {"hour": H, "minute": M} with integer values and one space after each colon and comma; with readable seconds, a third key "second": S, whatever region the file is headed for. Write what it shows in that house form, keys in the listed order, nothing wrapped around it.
{"hour": 8, "minute": 4, "second": 48}
